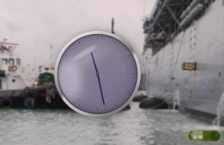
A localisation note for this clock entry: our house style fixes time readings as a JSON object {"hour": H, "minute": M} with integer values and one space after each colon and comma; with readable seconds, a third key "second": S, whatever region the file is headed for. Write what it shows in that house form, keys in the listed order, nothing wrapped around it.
{"hour": 11, "minute": 28}
